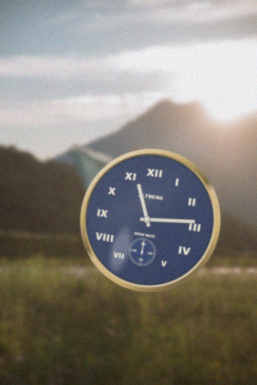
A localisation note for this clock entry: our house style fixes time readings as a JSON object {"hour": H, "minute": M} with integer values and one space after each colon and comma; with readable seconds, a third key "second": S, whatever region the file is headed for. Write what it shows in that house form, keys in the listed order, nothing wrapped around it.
{"hour": 11, "minute": 14}
